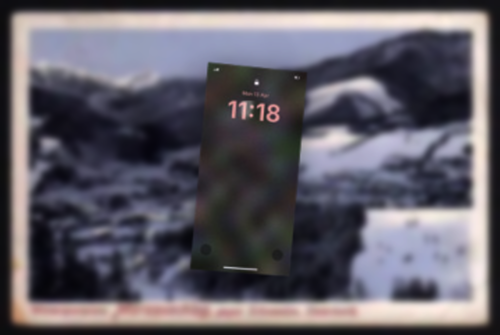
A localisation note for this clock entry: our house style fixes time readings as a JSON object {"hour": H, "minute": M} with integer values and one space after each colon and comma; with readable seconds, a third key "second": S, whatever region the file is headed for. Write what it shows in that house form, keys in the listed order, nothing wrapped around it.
{"hour": 11, "minute": 18}
